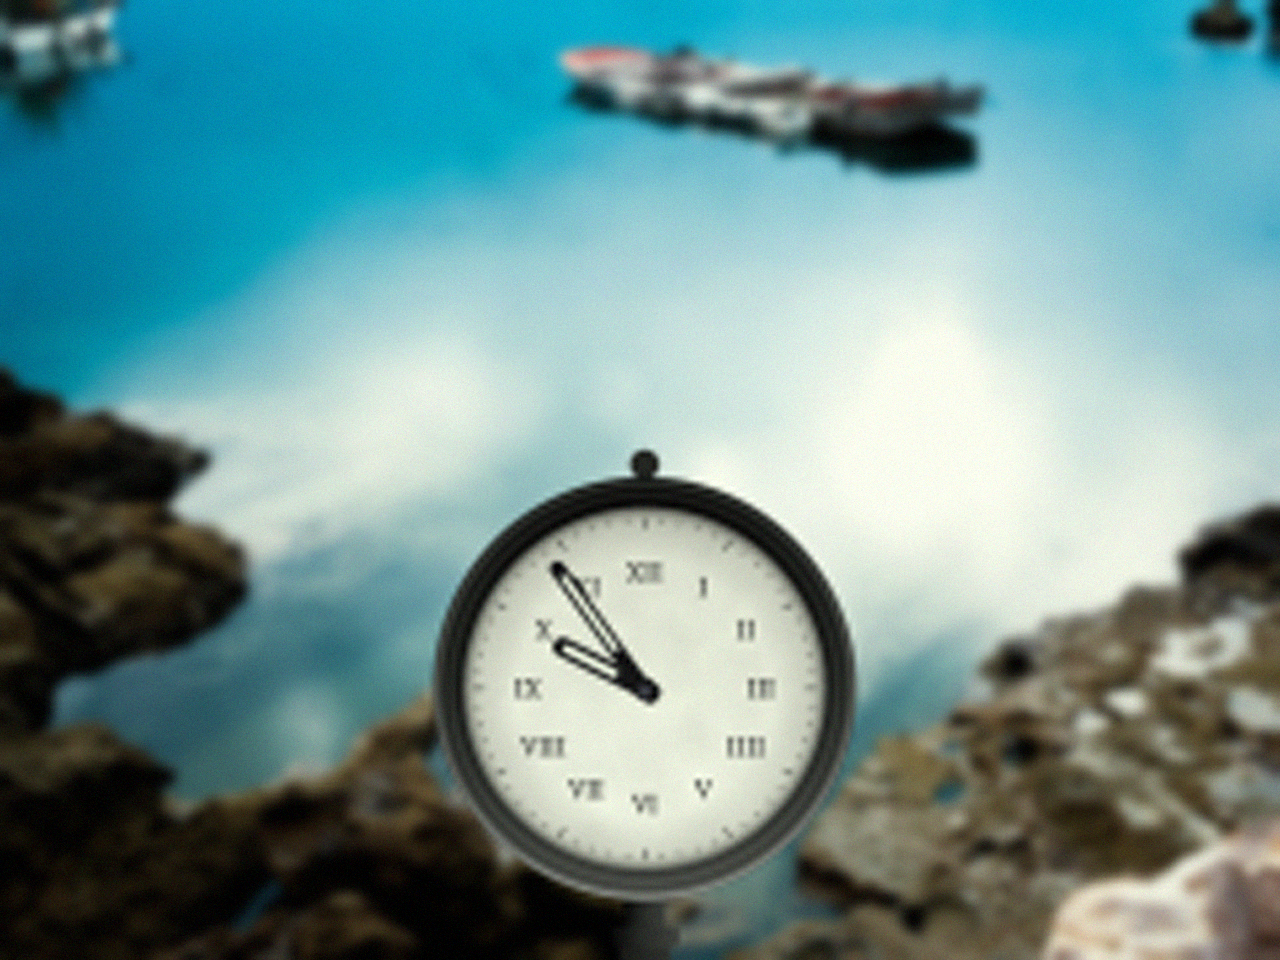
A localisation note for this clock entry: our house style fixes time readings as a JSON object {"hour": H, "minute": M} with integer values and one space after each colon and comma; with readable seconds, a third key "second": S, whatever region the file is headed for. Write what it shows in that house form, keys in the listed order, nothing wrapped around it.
{"hour": 9, "minute": 54}
